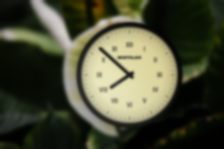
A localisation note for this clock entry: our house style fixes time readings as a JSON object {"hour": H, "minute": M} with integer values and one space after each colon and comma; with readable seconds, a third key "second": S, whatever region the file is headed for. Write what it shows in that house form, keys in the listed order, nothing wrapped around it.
{"hour": 7, "minute": 52}
